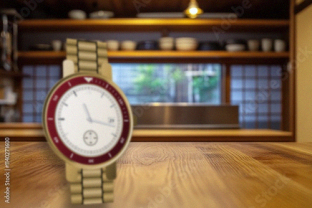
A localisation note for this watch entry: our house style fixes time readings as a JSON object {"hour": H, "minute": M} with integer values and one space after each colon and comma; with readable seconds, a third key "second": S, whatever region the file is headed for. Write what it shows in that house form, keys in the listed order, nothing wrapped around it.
{"hour": 11, "minute": 17}
